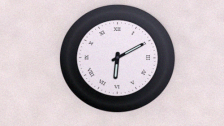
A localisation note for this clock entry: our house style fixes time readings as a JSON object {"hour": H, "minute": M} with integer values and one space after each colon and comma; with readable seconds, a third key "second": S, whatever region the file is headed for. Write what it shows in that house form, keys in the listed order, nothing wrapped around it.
{"hour": 6, "minute": 10}
